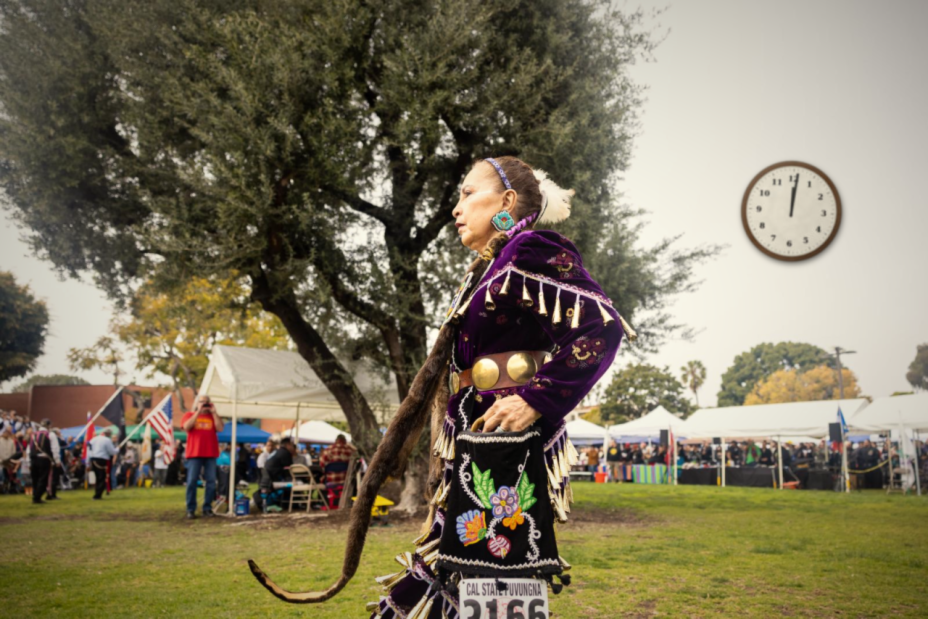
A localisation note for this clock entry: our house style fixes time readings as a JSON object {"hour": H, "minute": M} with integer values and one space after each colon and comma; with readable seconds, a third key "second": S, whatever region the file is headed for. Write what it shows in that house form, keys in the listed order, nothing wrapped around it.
{"hour": 12, "minute": 1}
